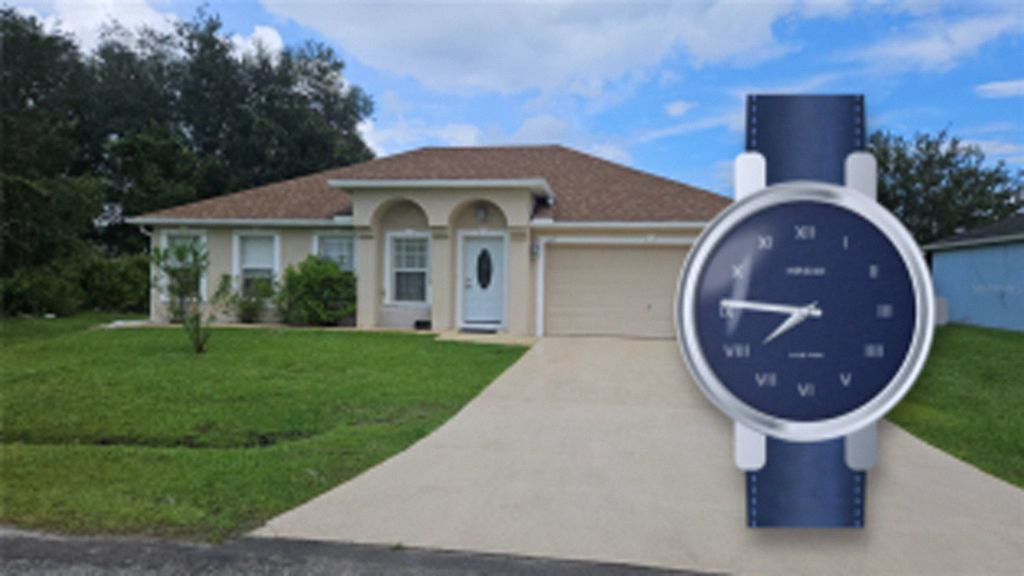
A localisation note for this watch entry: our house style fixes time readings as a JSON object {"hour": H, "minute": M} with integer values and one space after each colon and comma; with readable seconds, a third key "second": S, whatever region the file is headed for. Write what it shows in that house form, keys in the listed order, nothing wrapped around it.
{"hour": 7, "minute": 46}
